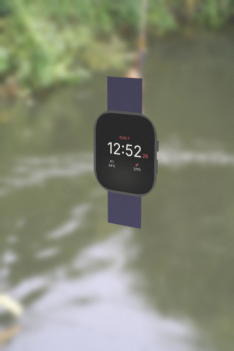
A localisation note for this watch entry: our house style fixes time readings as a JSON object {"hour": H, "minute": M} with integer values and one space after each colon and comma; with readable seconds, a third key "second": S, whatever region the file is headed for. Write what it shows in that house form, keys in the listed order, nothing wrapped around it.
{"hour": 12, "minute": 52}
